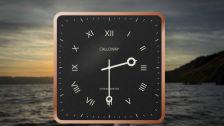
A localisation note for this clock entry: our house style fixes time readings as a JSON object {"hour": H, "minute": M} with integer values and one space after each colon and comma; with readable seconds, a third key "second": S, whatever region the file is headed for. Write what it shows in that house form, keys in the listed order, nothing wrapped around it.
{"hour": 2, "minute": 30}
